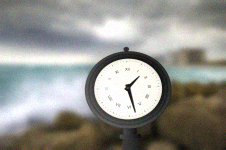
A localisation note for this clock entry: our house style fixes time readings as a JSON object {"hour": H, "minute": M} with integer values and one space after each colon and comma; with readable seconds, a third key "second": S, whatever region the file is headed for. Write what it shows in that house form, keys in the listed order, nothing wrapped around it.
{"hour": 1, "minute": 28}
